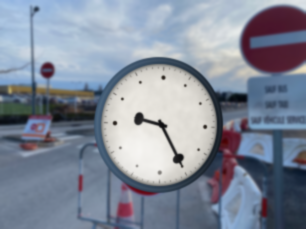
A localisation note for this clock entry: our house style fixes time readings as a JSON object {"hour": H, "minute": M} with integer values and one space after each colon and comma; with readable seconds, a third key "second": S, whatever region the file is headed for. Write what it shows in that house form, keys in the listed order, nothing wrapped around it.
{"hour": 9, "minute": 25}
